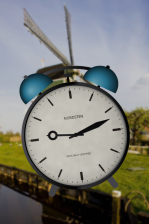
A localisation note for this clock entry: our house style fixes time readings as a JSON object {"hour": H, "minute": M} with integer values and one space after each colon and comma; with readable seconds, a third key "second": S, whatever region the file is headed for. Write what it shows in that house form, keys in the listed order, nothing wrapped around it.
{"hour": 9, "minute": 12}
